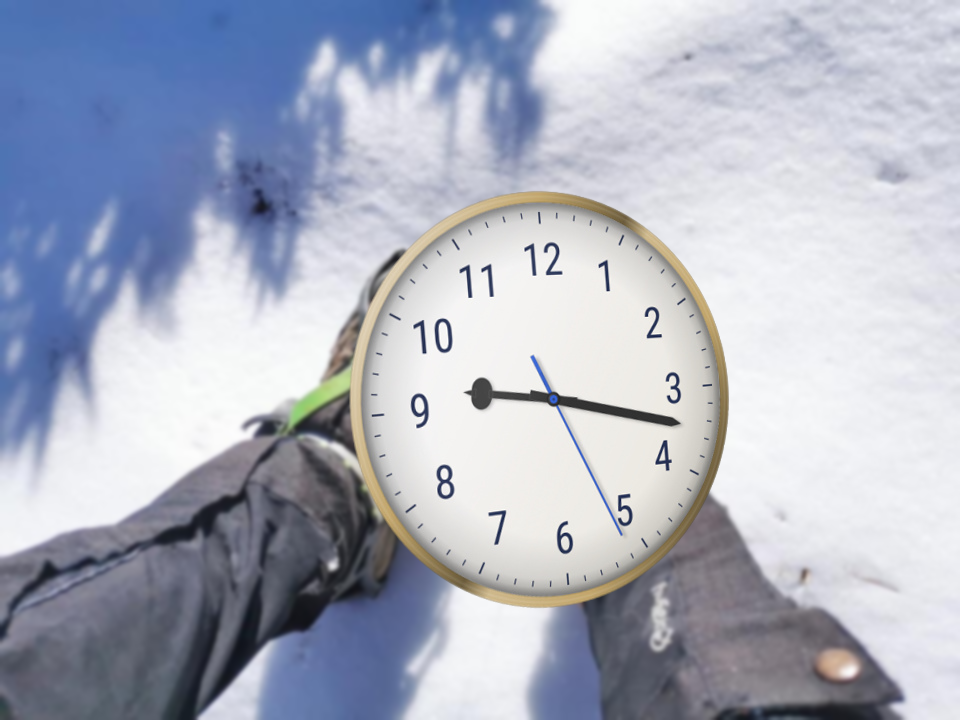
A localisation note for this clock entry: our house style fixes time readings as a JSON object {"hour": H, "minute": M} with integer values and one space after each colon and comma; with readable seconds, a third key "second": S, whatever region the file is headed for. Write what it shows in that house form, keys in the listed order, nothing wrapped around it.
{"hour": 9, "minute": 17, "second": 26}
